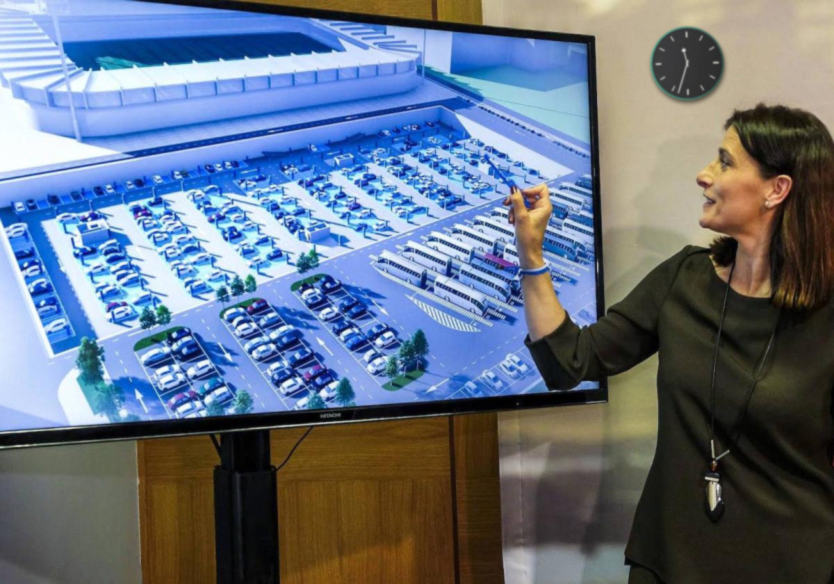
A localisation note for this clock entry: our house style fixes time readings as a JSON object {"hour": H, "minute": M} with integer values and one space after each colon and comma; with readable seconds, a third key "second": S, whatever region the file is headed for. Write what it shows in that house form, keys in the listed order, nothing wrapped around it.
{"hour": 11, "minute": 33}
